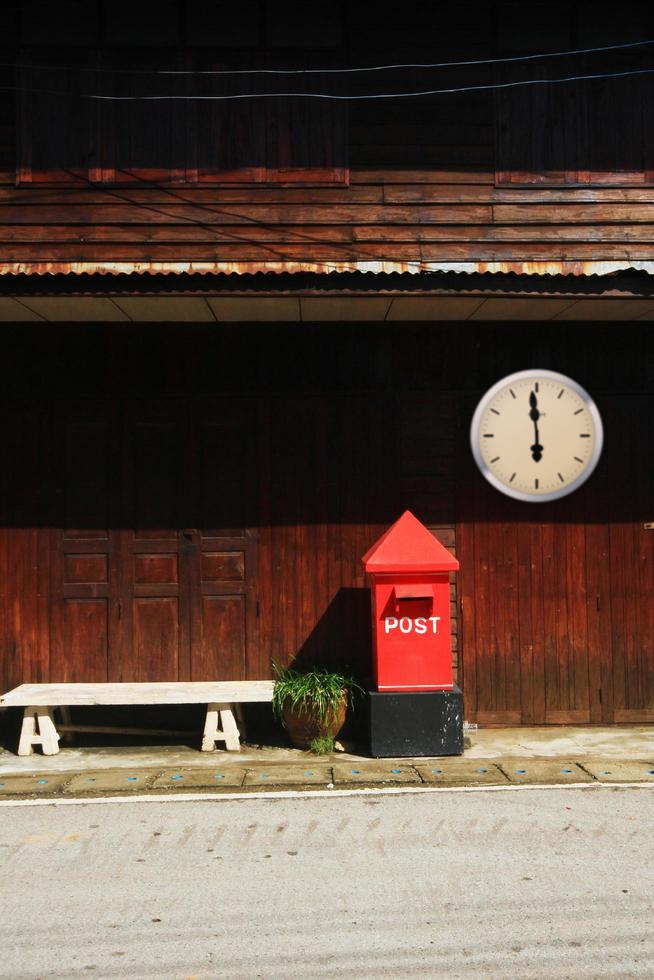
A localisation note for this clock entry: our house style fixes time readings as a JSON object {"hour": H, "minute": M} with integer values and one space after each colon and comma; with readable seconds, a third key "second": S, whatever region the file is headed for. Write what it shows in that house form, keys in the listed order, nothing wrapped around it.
{"hour": 5, "minute": 59}
